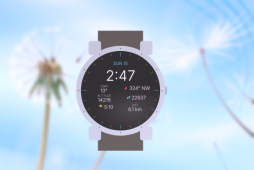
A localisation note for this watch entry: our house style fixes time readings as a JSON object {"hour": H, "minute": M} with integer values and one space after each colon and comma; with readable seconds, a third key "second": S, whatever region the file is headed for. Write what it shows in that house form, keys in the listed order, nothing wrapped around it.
{"hour": 2, "minute": 47}
